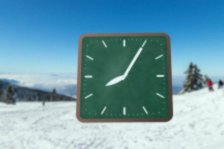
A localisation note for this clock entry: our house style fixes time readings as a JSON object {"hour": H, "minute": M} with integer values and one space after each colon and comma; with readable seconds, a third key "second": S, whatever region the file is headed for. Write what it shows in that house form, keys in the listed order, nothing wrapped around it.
{"hour": 8, "minute": 5}
